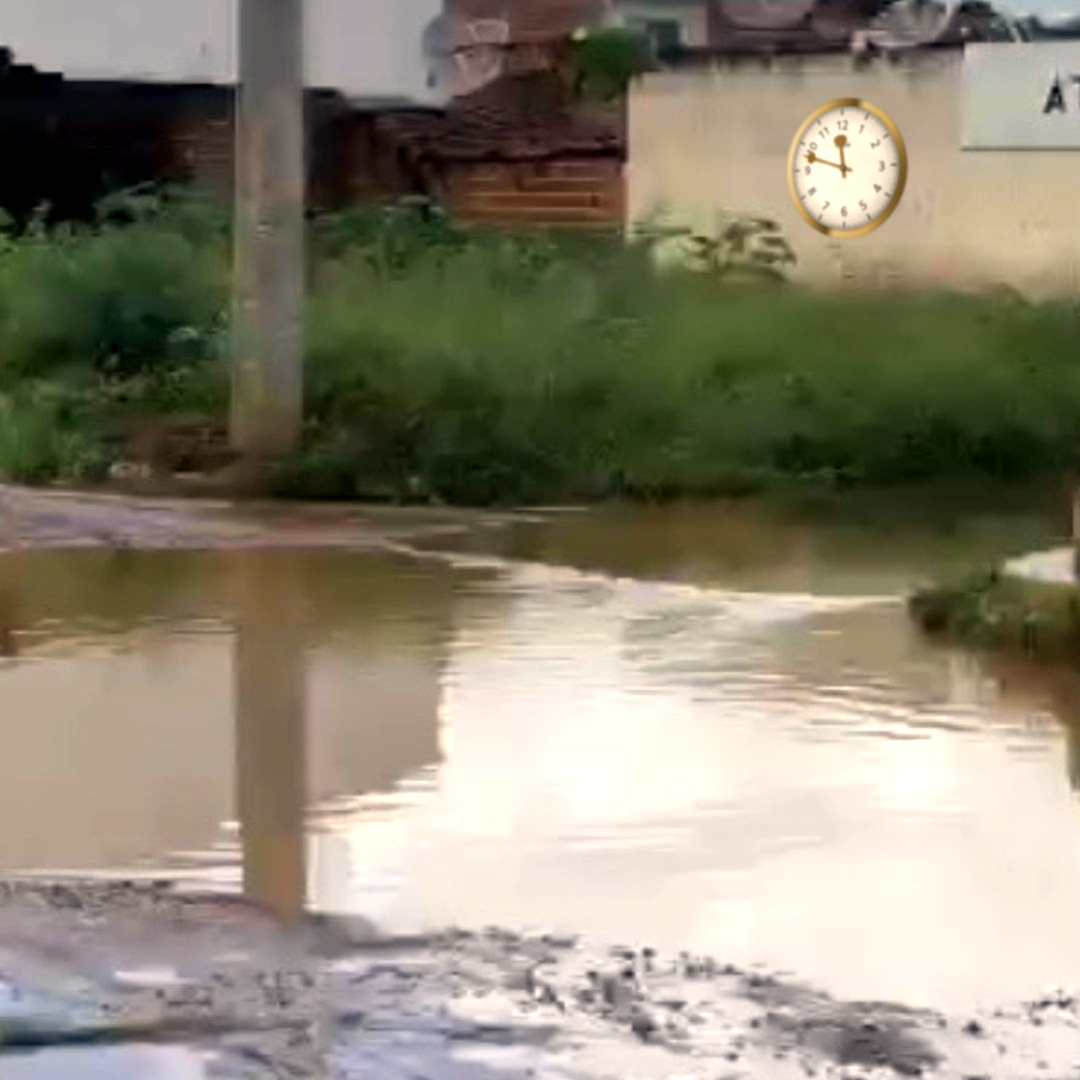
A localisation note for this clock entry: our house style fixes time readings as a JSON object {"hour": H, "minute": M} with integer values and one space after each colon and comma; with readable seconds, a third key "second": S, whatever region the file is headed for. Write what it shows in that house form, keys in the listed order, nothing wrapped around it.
{"hour": 11, "minute": 48}
